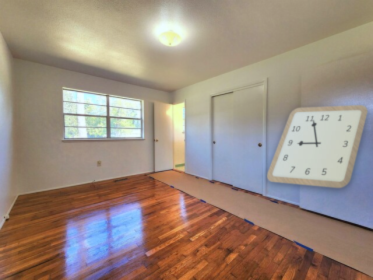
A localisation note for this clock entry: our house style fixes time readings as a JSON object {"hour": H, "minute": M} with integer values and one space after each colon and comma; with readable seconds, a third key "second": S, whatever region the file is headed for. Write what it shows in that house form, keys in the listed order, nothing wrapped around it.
{"hour": 8, "minute": 56}
